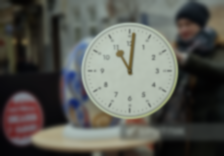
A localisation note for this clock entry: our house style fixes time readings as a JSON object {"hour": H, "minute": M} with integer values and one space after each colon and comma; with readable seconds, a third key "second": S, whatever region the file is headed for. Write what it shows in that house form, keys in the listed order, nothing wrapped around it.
{"hour": 11, "minute": 1}
